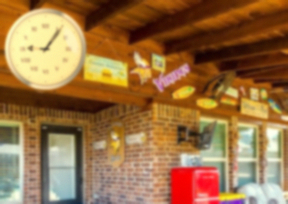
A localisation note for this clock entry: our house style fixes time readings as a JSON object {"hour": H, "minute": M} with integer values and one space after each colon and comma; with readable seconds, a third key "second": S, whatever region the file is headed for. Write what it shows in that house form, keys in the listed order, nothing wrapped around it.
{"hour": 9, "minute": 6}
